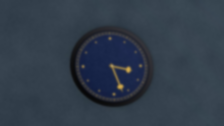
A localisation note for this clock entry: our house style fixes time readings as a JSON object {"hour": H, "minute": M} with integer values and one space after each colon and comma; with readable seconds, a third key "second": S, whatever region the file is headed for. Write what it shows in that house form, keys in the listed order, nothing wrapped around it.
{"hour": 3, "minute": 27}
